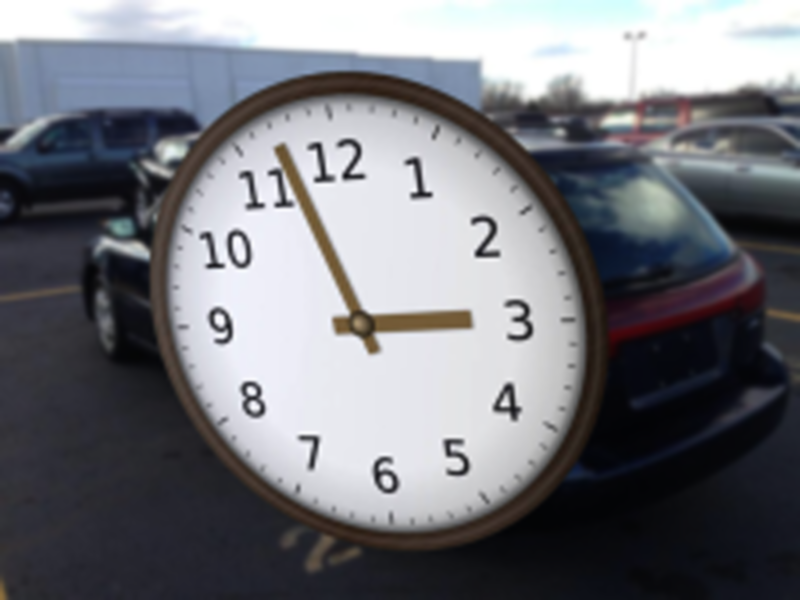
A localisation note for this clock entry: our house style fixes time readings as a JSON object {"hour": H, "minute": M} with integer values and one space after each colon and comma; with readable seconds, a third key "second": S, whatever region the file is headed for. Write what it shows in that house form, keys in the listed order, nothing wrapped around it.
{"hour": 2, "minute": 57}
